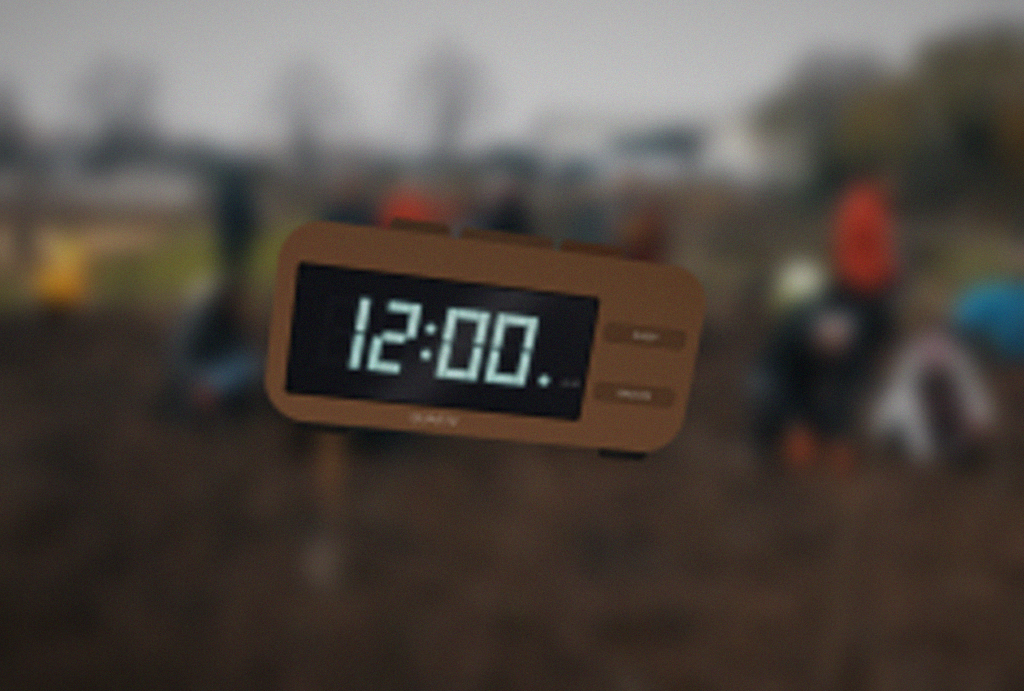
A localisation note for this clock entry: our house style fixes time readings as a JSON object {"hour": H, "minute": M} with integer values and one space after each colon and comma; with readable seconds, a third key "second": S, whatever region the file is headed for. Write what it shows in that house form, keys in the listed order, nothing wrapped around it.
{"hour": 12, "minute": 0}
